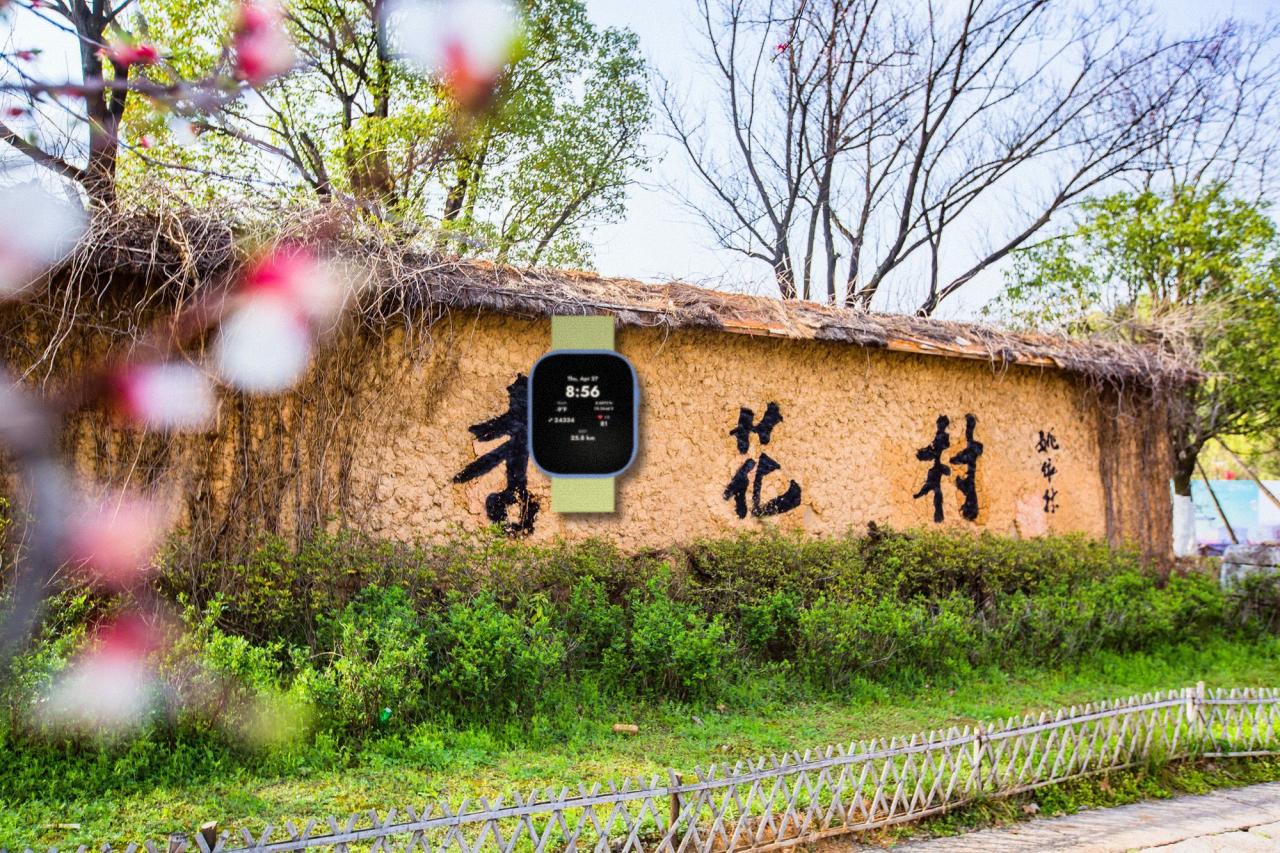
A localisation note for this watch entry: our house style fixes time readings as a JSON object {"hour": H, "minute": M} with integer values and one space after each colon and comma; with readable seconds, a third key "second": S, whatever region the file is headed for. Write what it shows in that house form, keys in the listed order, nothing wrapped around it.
{"hour": 8, "minute": 56}
